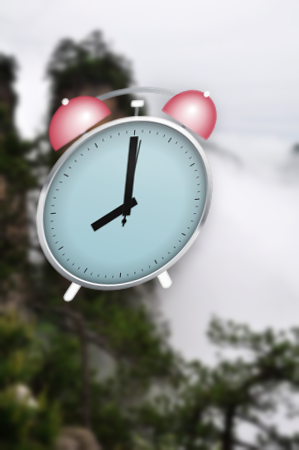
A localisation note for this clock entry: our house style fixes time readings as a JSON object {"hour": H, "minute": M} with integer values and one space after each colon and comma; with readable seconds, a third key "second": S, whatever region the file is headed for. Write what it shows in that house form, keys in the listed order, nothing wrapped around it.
{"hour": 8, "minute": 0, "second": 1}
